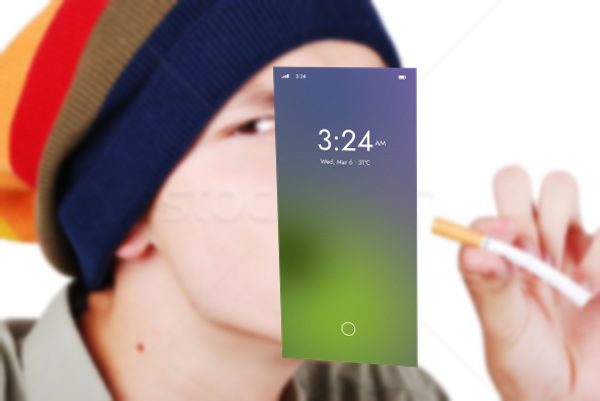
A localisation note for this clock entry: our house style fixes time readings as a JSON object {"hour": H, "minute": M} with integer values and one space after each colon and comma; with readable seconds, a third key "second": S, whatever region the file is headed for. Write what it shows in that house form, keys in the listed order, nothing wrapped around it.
{"hour": 3, "minute": 24}
